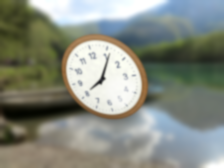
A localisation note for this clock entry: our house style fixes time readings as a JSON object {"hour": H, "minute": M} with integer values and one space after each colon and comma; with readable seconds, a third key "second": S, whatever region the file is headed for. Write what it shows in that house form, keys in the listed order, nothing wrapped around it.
{"hour": 8, "minute": 6}
